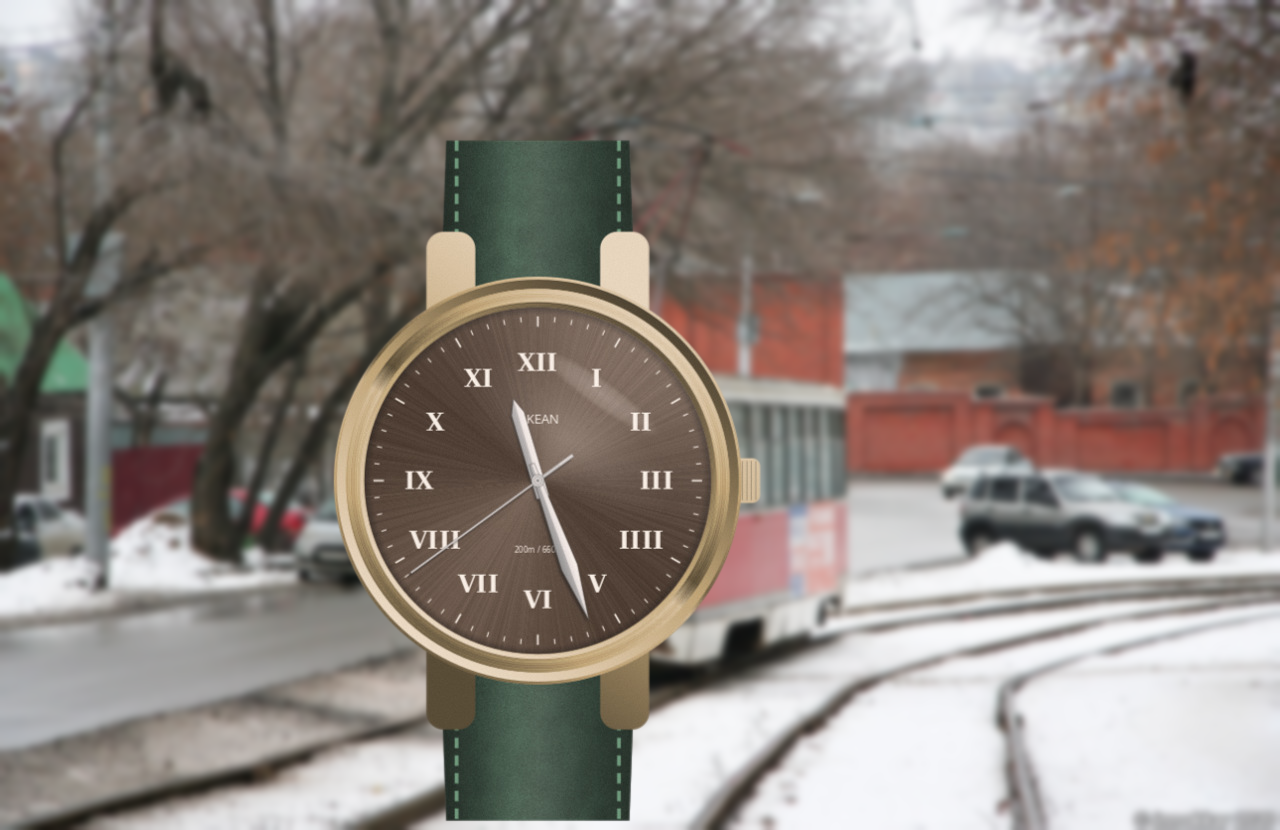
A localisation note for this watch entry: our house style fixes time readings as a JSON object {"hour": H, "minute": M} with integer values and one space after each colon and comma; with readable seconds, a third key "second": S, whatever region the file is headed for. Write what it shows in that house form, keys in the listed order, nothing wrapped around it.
{"hour": 11, "minute": 26, "second": 39}
